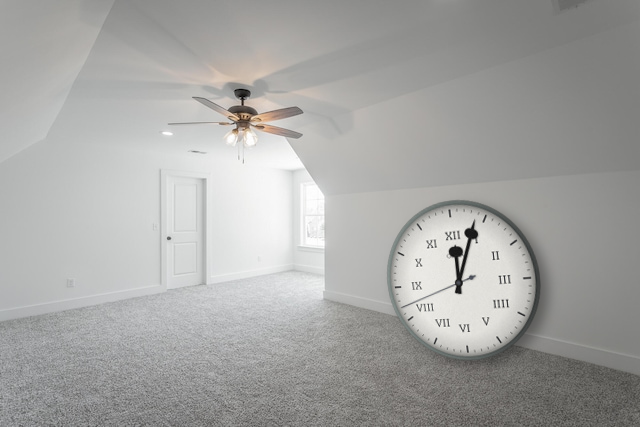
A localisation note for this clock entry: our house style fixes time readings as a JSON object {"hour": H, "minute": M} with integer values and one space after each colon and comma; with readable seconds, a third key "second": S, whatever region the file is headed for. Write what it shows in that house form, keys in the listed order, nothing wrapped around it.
{"hour": 12, "minute": 3, "second": 42}
